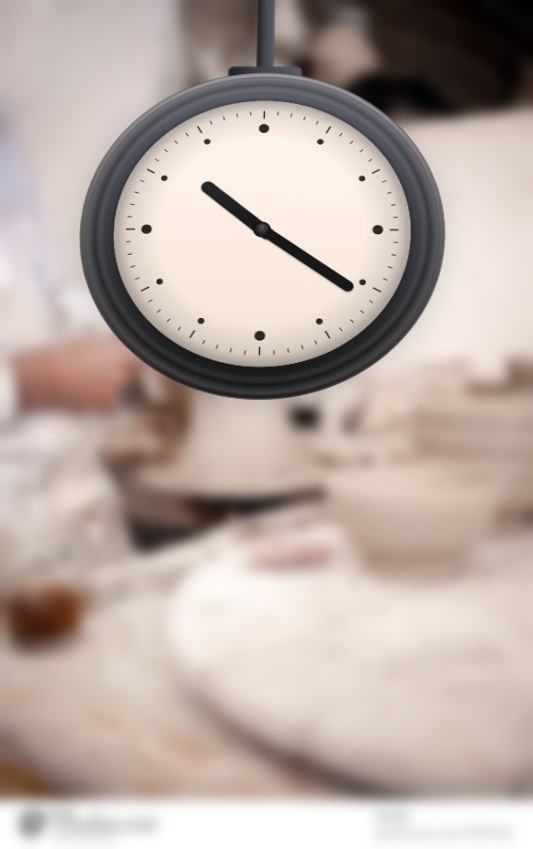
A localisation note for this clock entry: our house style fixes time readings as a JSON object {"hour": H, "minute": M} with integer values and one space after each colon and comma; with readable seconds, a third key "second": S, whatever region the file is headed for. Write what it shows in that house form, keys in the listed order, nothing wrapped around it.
{"hour": 10, "minute": 21}
